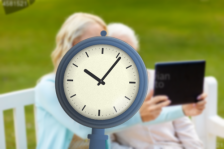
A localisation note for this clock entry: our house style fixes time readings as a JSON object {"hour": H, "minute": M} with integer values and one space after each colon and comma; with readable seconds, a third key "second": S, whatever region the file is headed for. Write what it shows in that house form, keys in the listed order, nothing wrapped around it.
{"hour": 10, "minute": 6}
